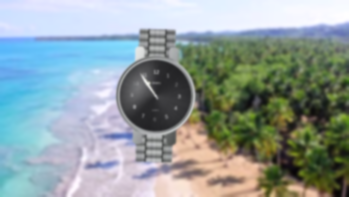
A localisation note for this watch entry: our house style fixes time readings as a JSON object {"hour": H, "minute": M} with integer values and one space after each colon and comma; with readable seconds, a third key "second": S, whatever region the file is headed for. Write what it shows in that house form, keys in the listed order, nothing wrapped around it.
{"hour": 10, "minute": 54}
